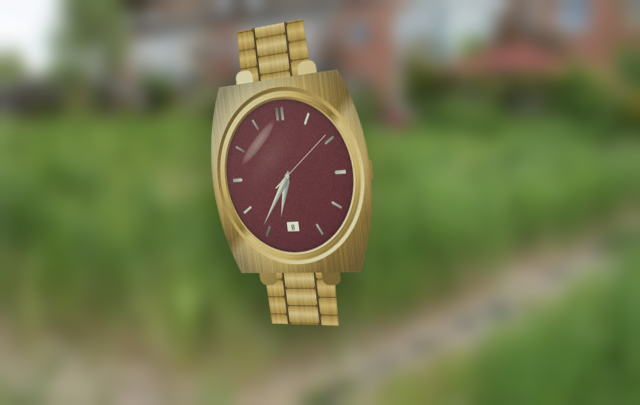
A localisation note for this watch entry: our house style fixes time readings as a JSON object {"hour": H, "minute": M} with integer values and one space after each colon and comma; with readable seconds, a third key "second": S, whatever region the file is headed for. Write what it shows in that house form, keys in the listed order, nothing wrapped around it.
{"hour": 6, "minute": 36, "second": 9}
